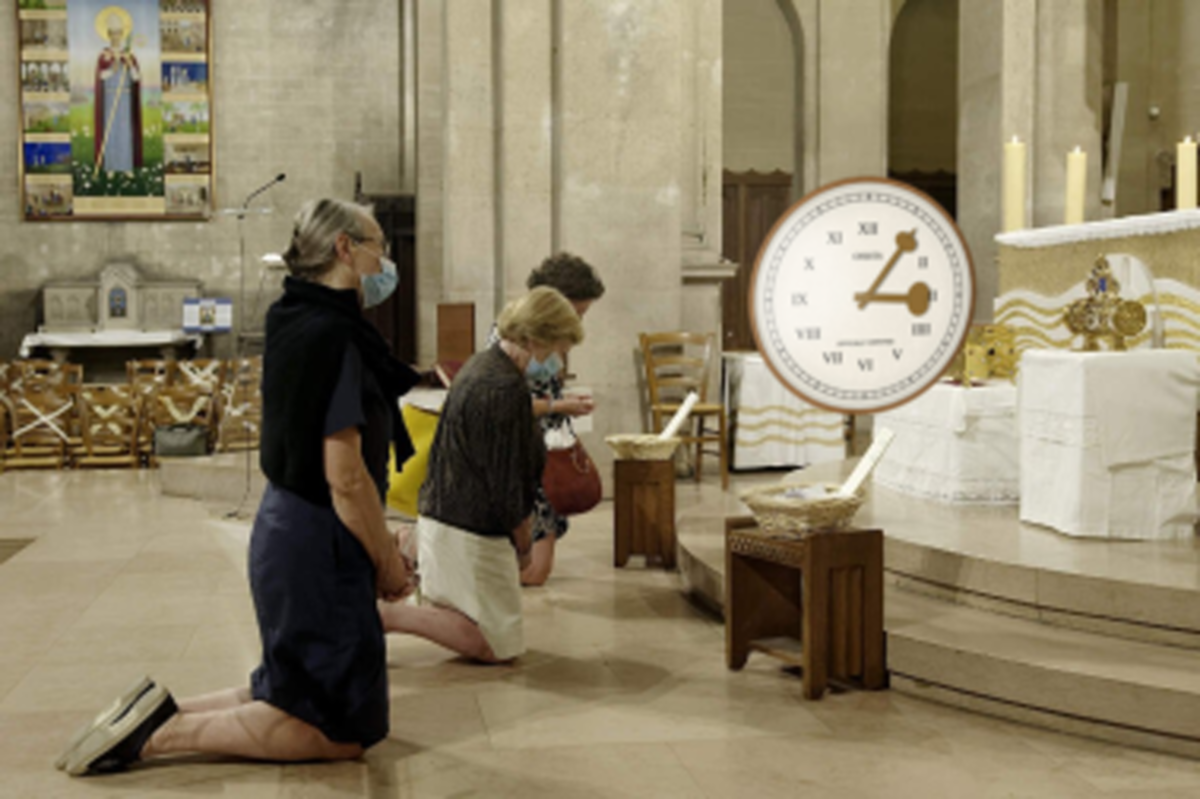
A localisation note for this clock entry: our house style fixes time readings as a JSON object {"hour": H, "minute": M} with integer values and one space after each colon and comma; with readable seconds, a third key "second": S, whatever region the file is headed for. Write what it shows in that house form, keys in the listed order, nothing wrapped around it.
{"hour": 3, "minute": 6}
